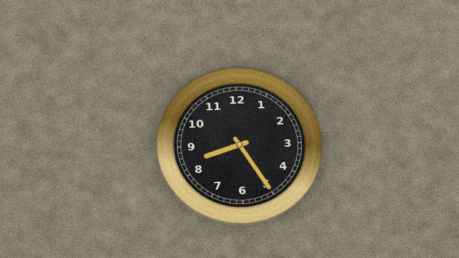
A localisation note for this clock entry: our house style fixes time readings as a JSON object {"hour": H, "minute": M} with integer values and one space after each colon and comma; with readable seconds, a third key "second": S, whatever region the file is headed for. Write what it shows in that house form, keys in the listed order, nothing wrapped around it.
{"hour": 8, "minute": 25}
